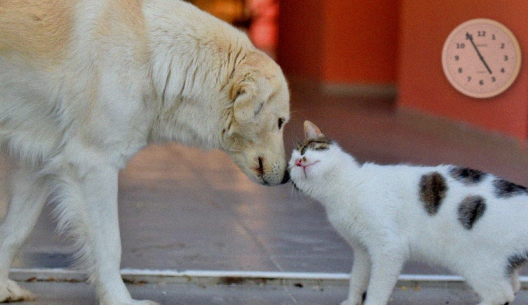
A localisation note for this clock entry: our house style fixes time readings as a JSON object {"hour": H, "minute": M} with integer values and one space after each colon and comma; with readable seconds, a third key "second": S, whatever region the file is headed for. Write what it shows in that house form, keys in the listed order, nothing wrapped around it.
{"hour": 4, "minute": 55}
